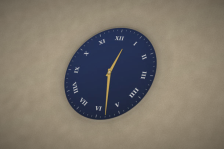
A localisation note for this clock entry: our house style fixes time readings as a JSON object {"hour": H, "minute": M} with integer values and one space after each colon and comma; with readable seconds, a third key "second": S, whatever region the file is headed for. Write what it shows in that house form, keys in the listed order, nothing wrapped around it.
{"hour": 12, "minute": 28}
